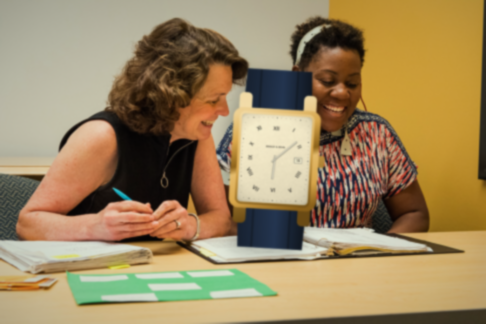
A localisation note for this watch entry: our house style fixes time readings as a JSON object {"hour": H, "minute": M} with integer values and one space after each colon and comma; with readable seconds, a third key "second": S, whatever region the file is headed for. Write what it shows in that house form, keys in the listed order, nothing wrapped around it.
{"hour": 6, "minute": 8}
